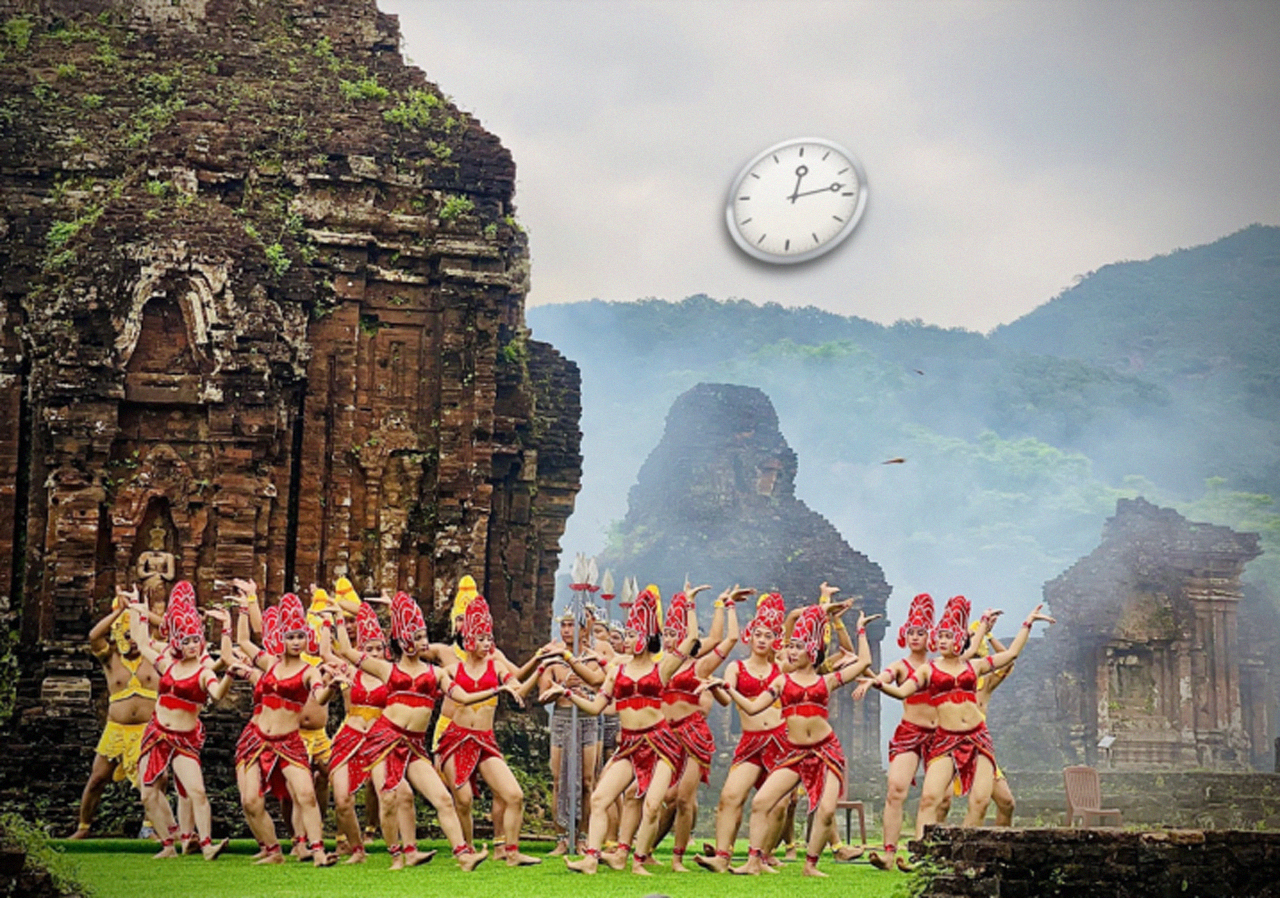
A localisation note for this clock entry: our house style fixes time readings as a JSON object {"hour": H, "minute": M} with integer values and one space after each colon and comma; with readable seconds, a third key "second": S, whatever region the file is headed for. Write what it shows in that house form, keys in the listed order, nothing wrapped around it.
{"hour": 12, "minute": 13}
